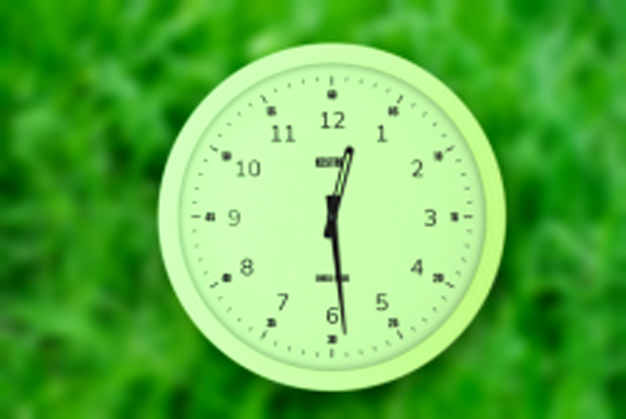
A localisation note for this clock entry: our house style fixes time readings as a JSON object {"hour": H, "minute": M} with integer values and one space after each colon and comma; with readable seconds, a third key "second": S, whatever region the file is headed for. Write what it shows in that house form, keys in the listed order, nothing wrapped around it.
{"hour": 12, "minute": 29}
